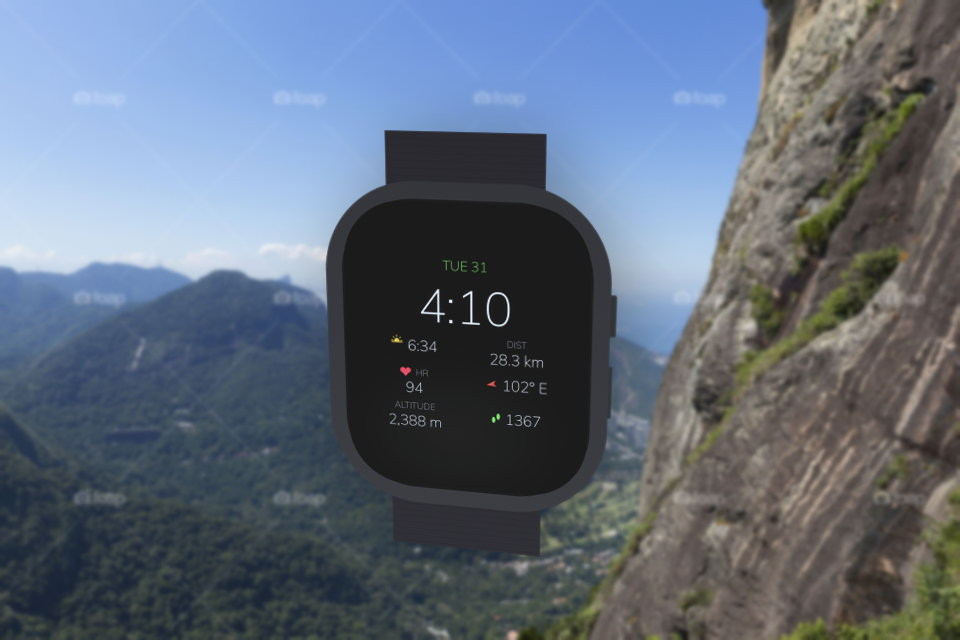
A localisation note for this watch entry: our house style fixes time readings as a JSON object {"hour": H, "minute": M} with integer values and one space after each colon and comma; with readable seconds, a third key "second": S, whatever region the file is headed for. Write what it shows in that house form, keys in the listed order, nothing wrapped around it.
{"hour": 4, "minute": 10}
